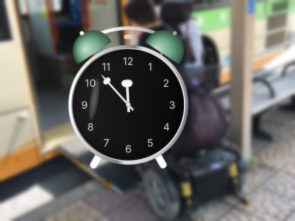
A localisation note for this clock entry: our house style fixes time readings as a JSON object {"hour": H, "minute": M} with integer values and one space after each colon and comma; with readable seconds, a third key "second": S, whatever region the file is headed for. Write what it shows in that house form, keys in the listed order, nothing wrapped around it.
{"hour": 11, "minute": 53}
